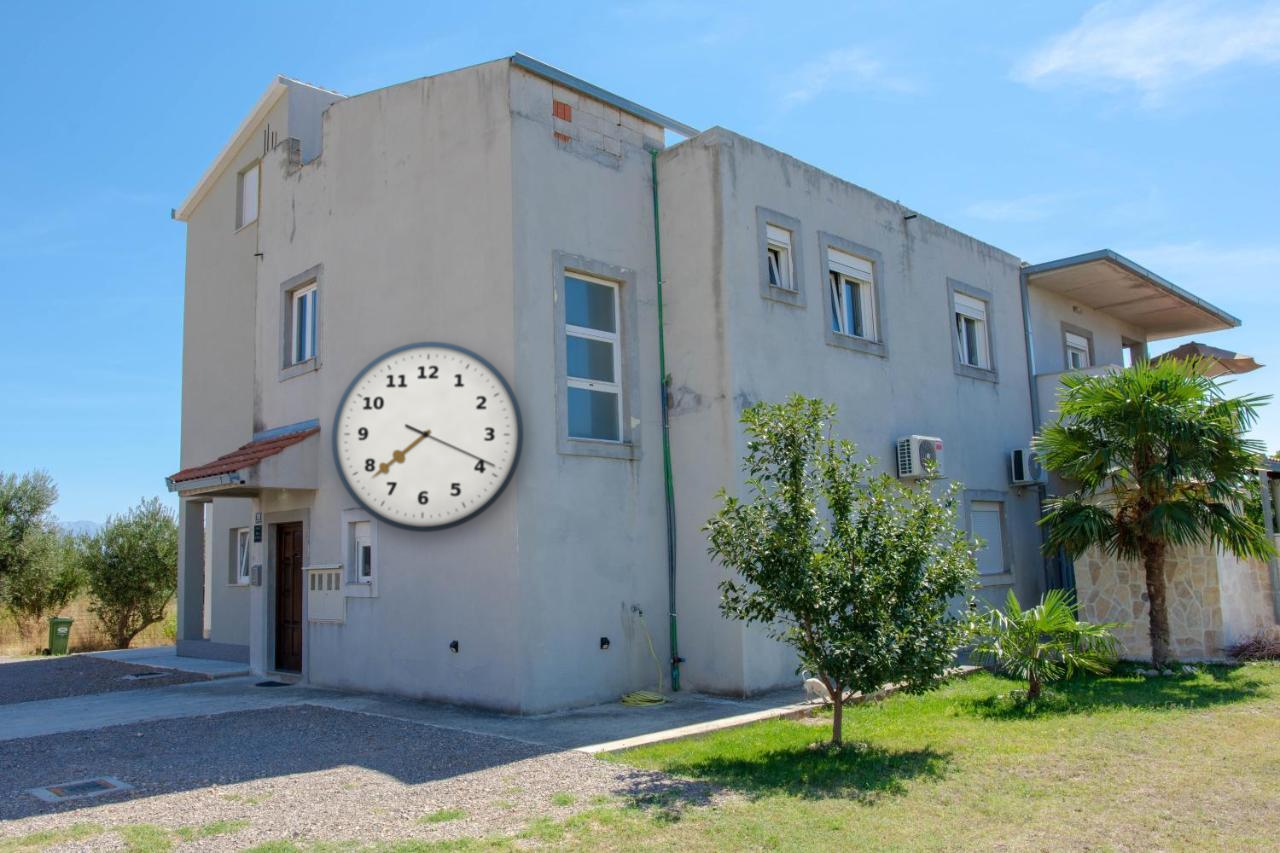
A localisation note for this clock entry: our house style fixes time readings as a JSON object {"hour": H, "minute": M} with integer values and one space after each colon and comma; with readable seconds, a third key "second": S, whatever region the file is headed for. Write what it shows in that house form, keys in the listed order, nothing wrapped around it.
{"hour": 7, "minute": 38, "second": 19}
